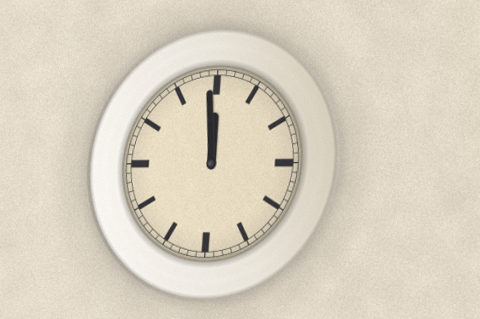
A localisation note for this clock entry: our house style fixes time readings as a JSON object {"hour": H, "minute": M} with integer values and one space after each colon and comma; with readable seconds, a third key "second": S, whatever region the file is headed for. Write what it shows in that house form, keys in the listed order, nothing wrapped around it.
{"hour": 11, "minute": 59}
